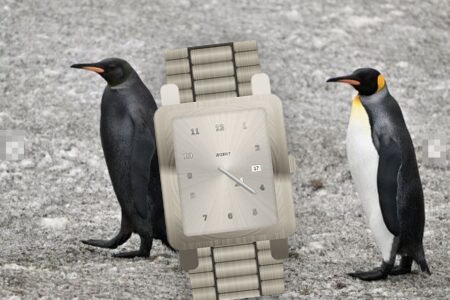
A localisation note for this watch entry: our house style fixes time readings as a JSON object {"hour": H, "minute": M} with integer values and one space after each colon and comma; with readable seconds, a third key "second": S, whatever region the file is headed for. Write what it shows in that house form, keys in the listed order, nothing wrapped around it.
{"hour": 4, "minute": 22}
